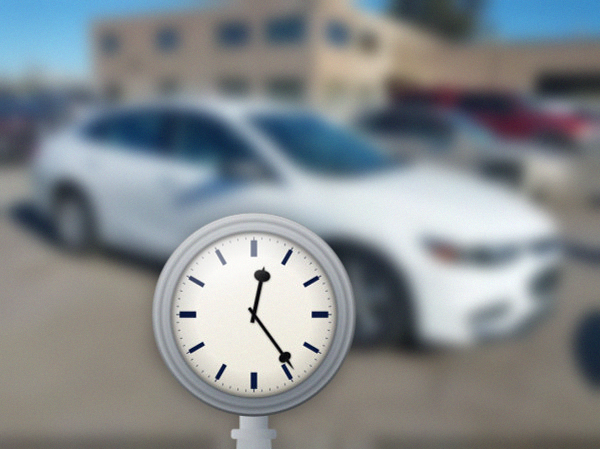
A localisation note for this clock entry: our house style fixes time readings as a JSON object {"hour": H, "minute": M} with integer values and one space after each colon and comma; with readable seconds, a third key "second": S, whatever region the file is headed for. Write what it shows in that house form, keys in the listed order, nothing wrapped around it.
{"hour": 12, "minute": 24}
